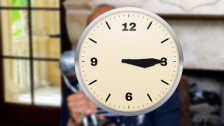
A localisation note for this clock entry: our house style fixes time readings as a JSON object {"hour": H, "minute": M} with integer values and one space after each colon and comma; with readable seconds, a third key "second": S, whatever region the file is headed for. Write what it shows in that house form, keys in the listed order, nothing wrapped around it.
{"hour": 3, "minute": 15}
